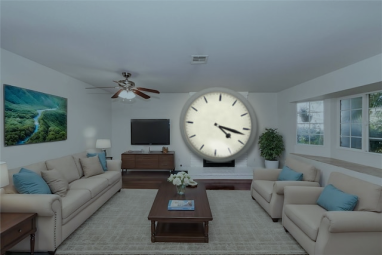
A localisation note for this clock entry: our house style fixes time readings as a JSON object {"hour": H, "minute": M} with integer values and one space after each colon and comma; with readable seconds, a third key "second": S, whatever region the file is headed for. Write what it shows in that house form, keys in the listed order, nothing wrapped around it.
{"hour": 4, "minute": 17}
